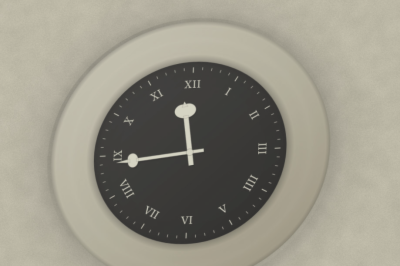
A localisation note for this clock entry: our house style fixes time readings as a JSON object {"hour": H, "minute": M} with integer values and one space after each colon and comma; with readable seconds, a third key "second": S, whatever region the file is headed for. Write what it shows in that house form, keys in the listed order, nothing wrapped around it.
{"hour": 11, "minute": 44}
